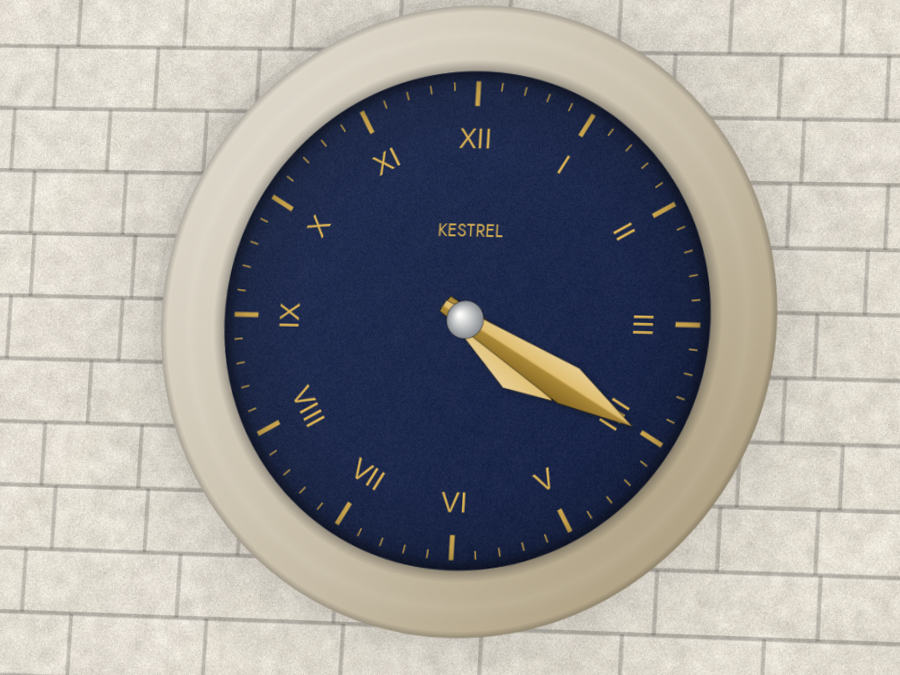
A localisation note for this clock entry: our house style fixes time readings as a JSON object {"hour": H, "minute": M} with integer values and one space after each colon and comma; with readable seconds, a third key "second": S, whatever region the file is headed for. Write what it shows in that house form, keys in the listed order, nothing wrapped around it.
{"hour": 4, "minute": 20}
